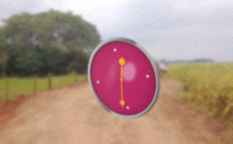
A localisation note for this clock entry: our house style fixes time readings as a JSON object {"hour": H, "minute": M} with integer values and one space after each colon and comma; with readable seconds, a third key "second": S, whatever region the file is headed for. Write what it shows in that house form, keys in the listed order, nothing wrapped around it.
{"hour": 12, "minute": 32}
